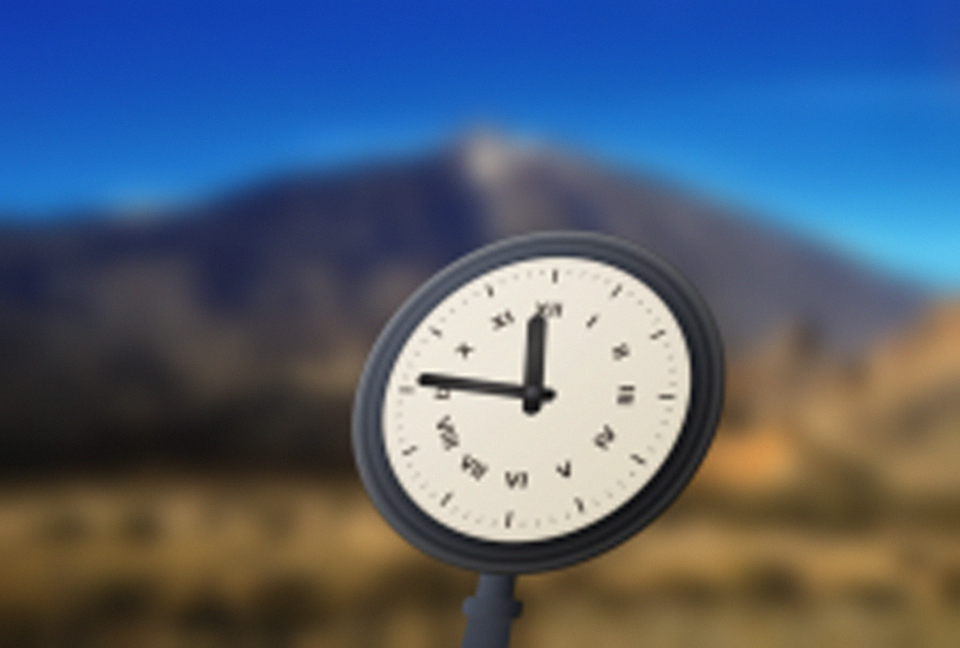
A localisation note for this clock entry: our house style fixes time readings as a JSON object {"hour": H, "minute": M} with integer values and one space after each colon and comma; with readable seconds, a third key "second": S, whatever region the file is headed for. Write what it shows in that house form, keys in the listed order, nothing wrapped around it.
{"hour": 11, "minute": 46}
